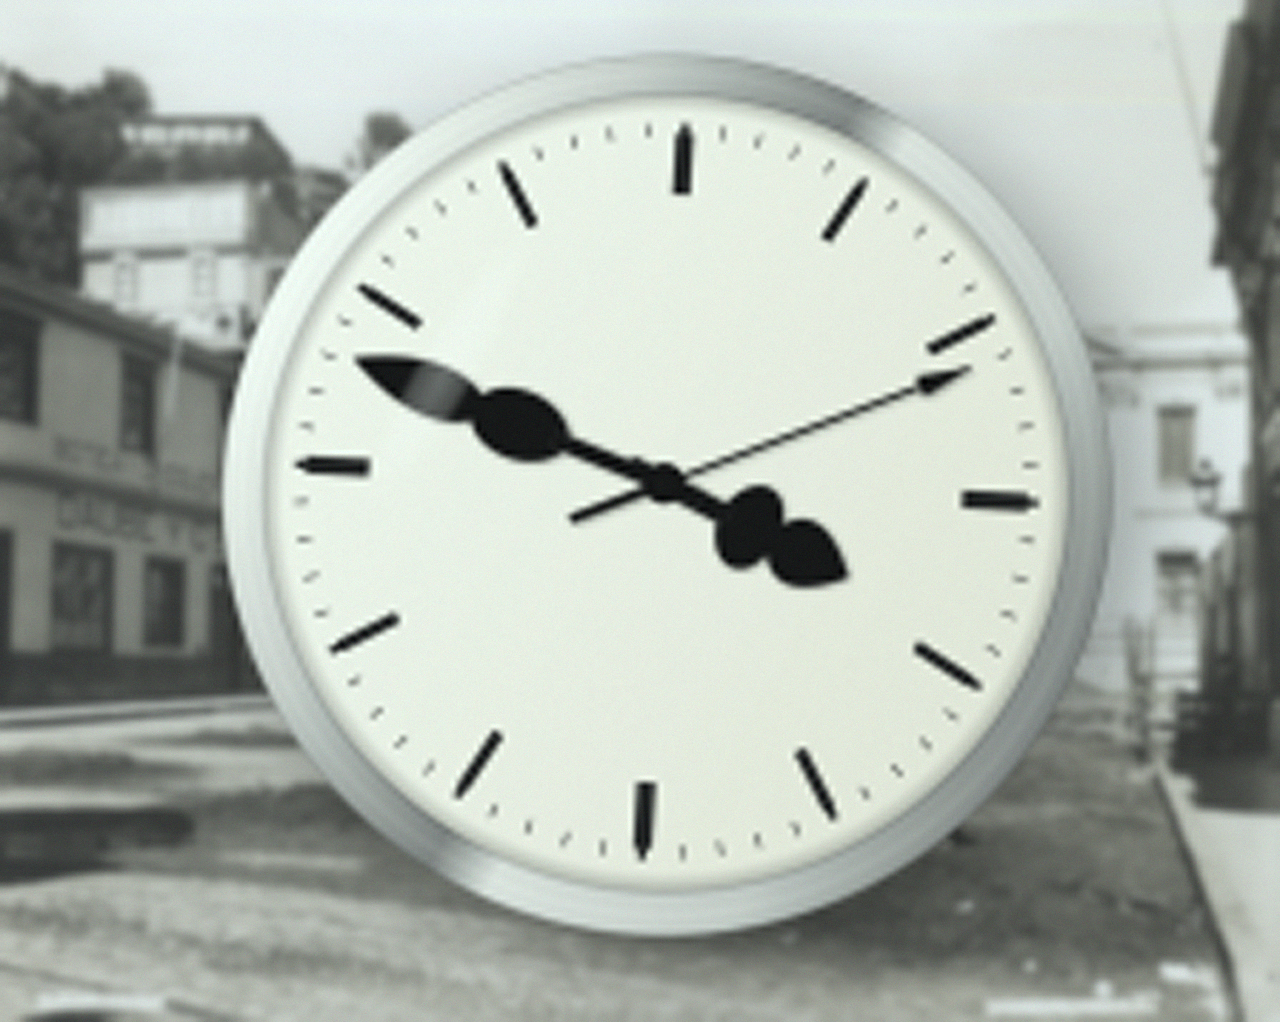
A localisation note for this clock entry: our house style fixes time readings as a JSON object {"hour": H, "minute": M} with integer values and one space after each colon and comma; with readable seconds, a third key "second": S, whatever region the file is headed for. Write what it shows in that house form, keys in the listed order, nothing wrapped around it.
{"hour": 3, "minute": 48, "second": 11}
